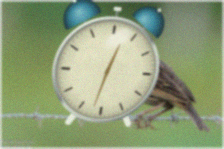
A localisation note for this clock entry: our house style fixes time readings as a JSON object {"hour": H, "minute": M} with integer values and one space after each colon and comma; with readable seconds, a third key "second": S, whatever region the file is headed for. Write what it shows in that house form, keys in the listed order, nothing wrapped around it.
{"hour": 12, "minute": 32}
